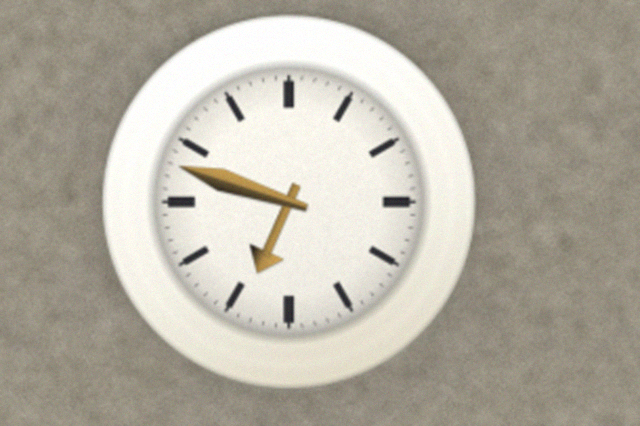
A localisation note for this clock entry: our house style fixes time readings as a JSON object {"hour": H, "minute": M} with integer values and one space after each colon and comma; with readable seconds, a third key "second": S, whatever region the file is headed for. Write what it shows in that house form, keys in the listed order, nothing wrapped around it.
{"hour": 6, "minute": 48}
